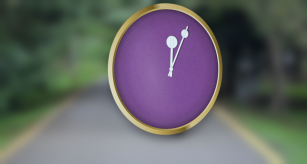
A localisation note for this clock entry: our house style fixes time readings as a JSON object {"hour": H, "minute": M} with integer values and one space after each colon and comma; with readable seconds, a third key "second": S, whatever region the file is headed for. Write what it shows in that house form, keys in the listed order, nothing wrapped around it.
{"hour": 12, "minute": 4}
